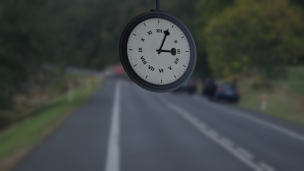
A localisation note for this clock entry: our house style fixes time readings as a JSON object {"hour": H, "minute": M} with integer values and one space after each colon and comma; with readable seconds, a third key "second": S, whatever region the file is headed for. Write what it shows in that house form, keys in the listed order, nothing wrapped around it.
{"hour": 3, "minute": 4}
